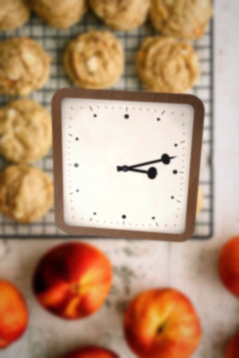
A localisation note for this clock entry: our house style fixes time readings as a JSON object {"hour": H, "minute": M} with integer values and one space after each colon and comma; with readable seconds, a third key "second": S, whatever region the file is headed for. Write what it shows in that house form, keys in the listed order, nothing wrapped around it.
{"hour": 3, "minute": 12}
